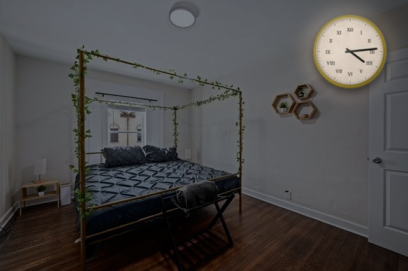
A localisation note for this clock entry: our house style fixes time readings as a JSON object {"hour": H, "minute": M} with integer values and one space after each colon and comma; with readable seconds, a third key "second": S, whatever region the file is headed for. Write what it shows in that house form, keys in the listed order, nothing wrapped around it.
{"hour": 4, "minute": 14}
